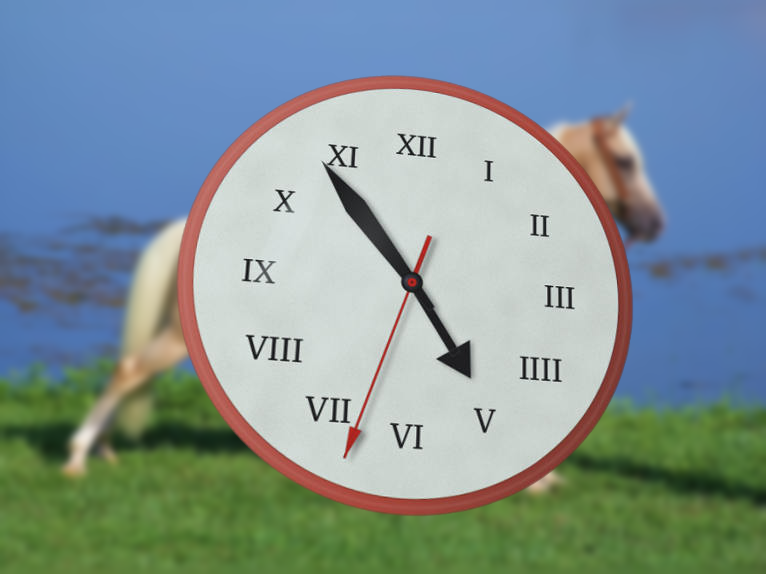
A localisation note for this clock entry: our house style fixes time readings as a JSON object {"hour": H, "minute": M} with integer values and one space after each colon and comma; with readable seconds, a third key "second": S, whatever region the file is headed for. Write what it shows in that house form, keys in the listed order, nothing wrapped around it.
{"hour": 4, "minute": 53, "second": 33}
